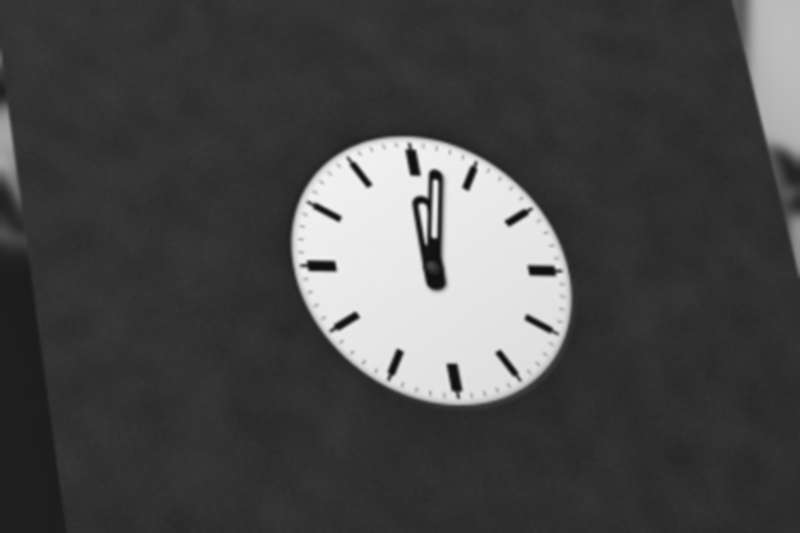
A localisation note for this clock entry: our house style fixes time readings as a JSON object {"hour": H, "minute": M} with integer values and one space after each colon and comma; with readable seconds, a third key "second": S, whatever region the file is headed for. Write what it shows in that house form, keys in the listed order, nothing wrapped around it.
{"hour": 12, "minute": 2}
